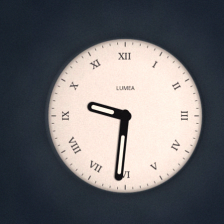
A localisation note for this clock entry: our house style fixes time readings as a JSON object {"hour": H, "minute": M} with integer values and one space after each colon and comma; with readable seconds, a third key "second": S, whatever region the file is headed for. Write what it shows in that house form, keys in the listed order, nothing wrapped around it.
{"hour": 9, "minute": 31}
